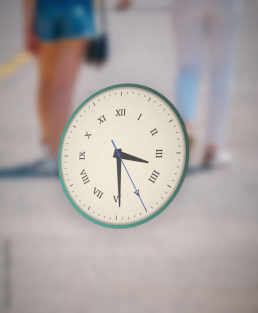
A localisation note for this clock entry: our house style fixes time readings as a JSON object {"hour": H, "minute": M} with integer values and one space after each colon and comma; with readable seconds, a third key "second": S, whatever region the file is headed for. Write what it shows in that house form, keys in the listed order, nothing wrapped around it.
{"hour": 3, "minute": 29, "second": 25}
